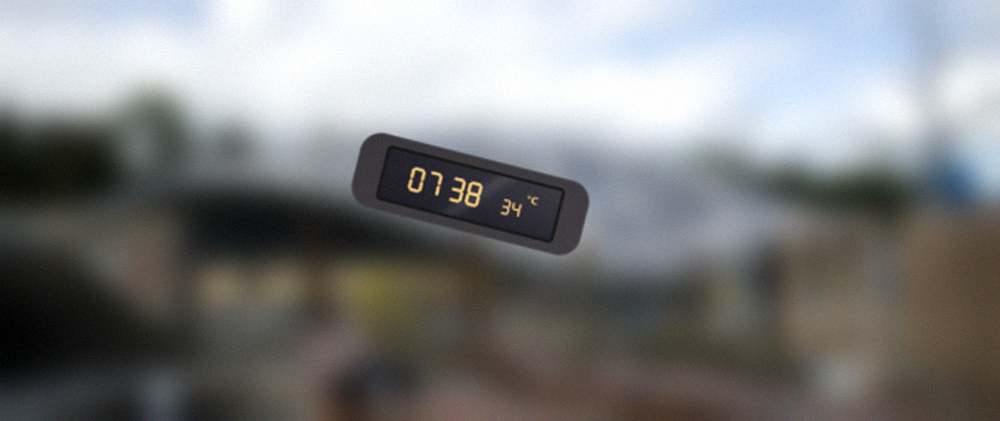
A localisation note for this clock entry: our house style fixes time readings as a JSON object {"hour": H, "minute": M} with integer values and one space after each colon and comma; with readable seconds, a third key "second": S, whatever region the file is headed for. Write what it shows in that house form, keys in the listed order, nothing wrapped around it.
{"hour": 7, "minute": 38}
